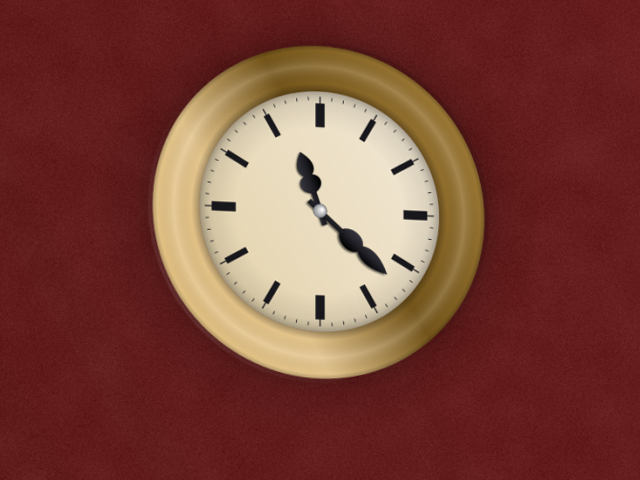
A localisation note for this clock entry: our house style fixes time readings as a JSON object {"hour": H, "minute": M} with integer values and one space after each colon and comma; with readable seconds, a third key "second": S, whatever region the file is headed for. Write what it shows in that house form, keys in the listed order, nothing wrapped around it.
{"hour": 11, "minute": 22}
